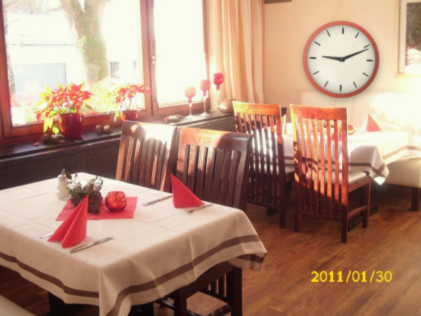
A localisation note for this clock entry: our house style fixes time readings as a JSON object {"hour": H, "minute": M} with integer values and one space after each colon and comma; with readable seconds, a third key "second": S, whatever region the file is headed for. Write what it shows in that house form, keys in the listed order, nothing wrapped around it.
{"hour": 9, "minute": 11}
